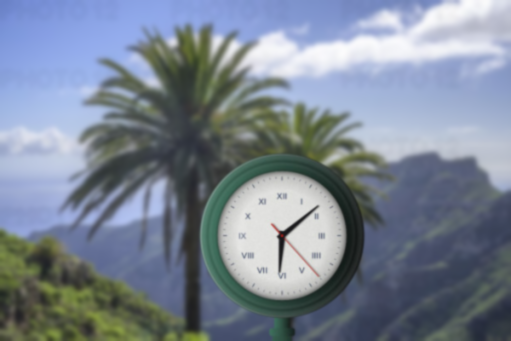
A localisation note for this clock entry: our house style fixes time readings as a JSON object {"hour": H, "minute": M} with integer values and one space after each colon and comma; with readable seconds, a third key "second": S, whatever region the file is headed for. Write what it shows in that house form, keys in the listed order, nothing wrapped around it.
{"hour": 6, "minute": 8, "second": 23}
